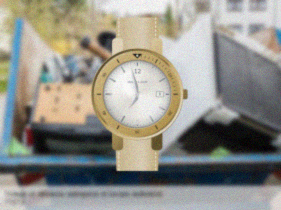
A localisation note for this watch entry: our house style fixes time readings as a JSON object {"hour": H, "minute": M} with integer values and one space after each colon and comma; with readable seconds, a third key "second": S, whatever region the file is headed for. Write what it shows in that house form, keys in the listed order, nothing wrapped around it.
{"hour": 6, "minute": 58}
